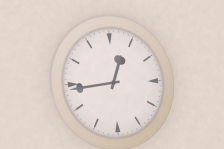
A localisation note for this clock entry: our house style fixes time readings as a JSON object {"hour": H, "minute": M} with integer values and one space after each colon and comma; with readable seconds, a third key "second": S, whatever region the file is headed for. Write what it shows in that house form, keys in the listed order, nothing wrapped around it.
{"hour": 12, "minute": 44}
